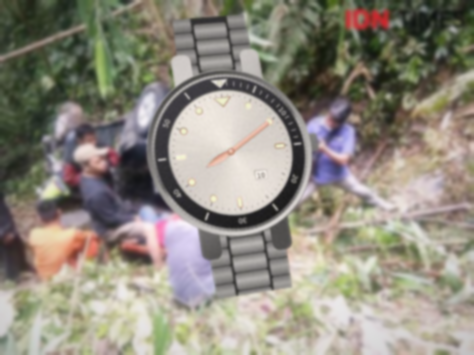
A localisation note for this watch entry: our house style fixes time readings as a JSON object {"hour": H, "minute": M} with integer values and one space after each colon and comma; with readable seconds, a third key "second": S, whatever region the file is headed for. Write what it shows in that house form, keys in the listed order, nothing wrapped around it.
{"hour": 8, "minute": 10}
